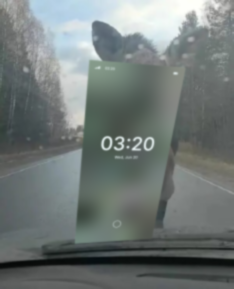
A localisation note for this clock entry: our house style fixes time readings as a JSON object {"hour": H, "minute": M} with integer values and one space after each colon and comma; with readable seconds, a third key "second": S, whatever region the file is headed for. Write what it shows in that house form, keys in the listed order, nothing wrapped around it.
{"hour": 3, "minute": 20}
